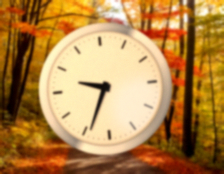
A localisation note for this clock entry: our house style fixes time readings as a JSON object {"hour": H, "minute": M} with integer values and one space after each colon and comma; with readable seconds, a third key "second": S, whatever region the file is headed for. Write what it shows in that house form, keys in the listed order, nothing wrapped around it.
{"hour": 9, "minute": 34}
